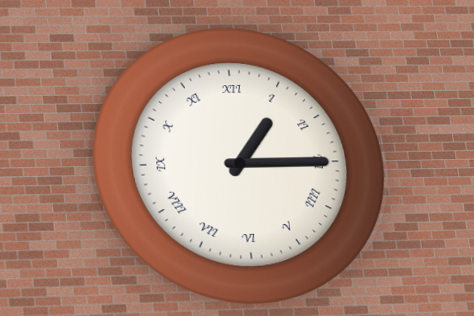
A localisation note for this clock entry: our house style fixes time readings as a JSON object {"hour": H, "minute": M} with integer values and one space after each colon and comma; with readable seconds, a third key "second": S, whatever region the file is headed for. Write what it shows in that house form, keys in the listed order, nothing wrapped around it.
{"hour": 1, "minute": 15}
